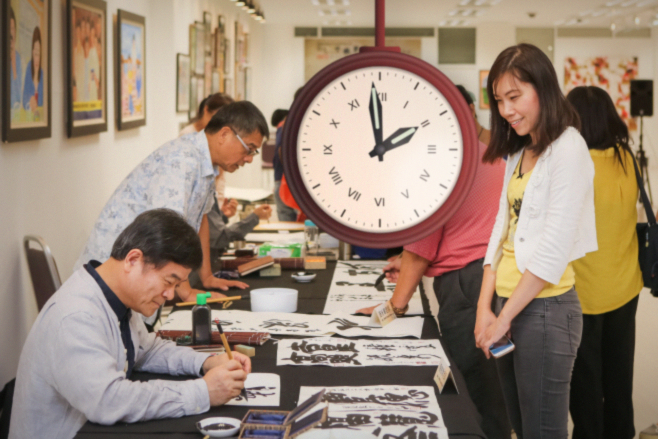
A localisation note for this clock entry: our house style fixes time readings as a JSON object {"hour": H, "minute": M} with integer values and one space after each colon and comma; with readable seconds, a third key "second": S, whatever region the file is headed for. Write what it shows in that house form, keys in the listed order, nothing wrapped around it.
{"hour": 1, "minute": 59}
